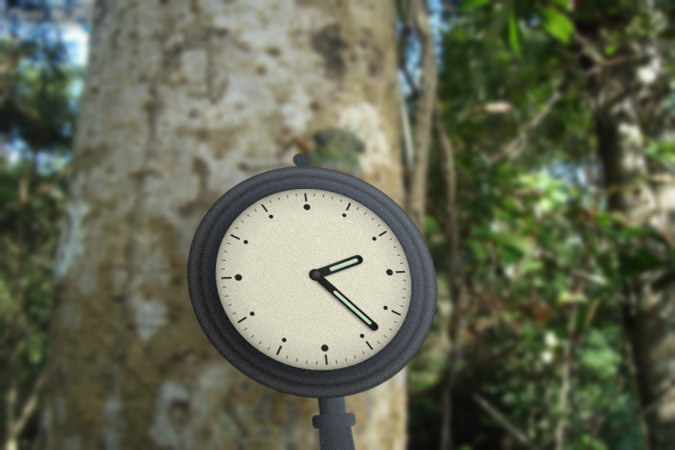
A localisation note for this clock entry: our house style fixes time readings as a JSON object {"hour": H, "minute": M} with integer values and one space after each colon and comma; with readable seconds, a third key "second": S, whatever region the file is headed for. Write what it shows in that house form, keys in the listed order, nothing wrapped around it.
{"hour": 2, "minute": 23}
